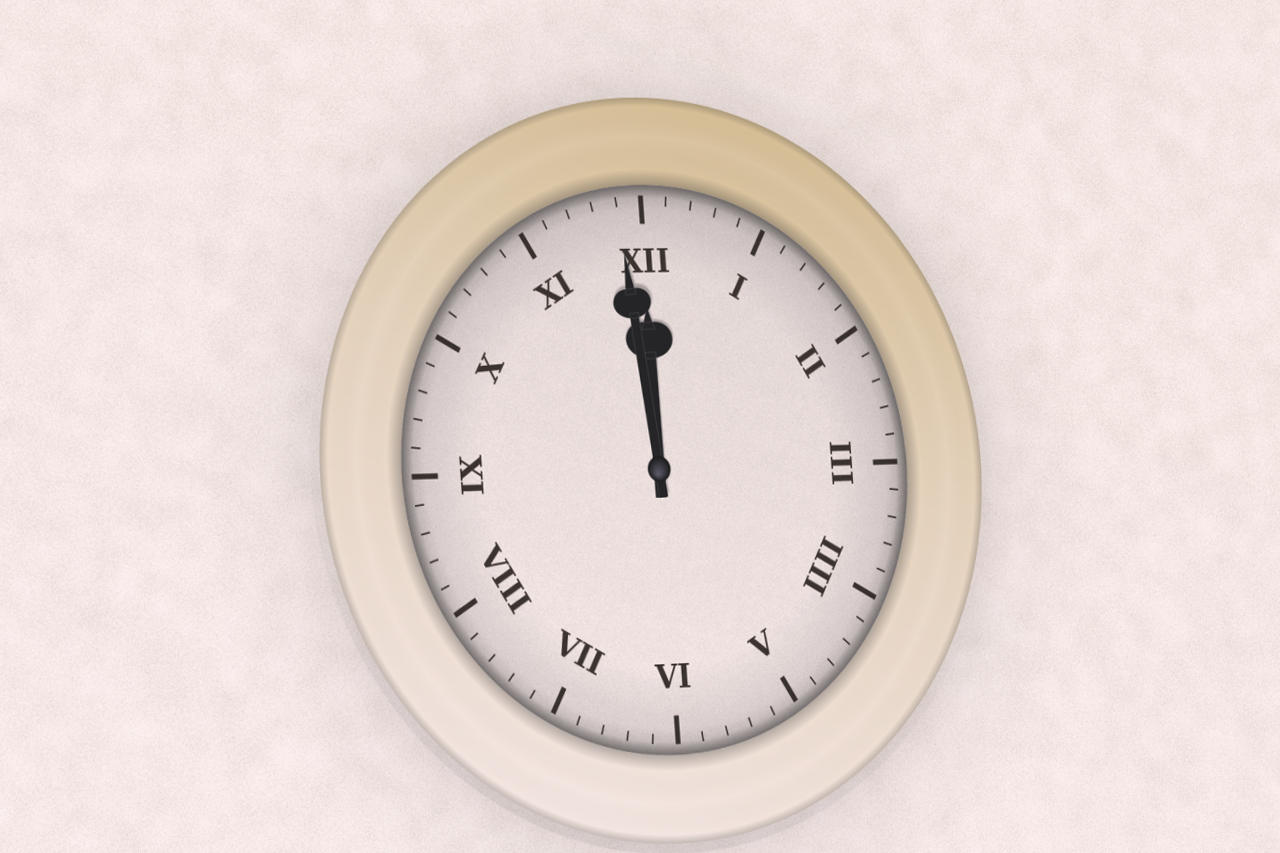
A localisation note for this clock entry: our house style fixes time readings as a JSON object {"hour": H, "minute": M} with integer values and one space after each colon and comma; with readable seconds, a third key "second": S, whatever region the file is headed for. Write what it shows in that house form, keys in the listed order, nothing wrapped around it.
{"hour": 11, "minute": 59}
